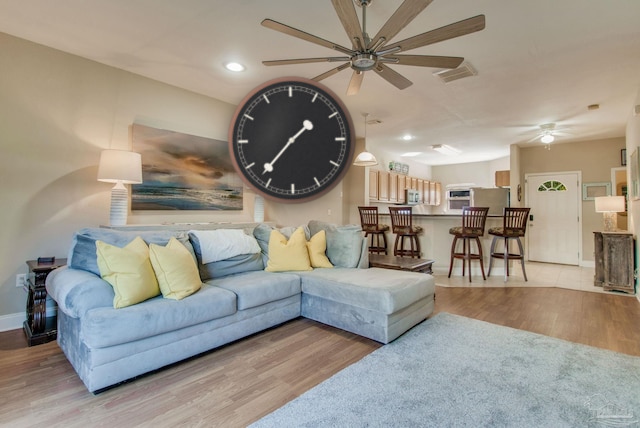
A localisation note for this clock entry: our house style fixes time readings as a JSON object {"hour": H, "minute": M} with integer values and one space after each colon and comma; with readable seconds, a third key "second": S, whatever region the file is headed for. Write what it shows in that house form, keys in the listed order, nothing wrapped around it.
{"hour": 1, "minute": 37}
